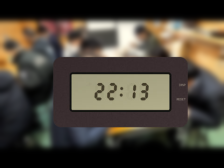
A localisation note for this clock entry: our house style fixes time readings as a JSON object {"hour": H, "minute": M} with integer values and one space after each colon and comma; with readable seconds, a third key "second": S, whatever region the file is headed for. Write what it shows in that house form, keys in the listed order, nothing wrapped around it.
{"hour": 22, "minute": 13}
